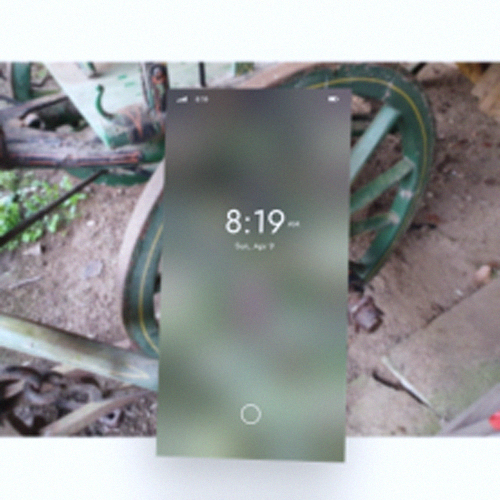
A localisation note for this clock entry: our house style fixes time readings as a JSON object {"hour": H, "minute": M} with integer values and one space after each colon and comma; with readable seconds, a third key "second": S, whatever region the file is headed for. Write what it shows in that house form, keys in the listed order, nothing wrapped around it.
{"hour": 8, "minute": 19}
